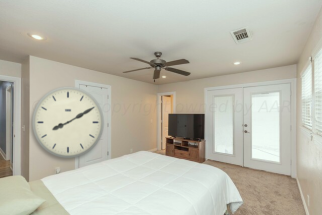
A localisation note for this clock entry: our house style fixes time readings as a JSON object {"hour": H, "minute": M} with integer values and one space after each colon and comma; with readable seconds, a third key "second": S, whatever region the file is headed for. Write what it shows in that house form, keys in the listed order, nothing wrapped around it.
{"hour": 8, "minute": 10}
